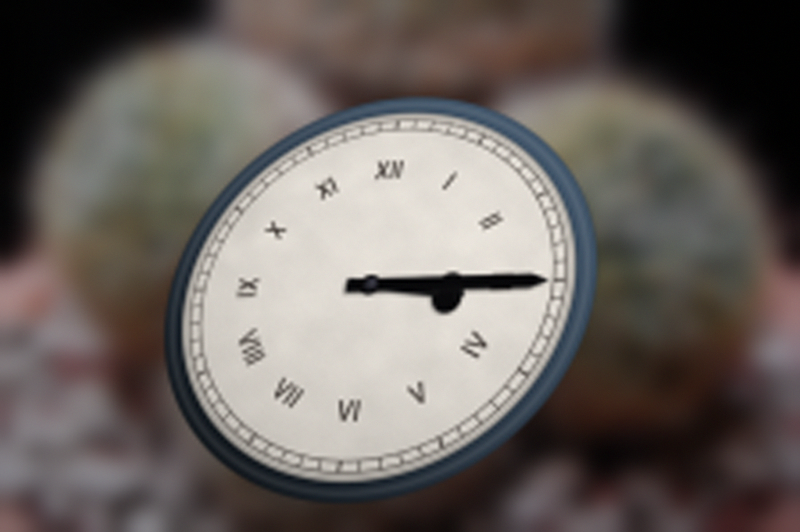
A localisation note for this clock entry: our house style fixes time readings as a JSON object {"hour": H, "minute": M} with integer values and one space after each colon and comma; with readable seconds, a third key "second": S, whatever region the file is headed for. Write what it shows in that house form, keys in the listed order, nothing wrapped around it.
{"hour": 3, "minute": 15}
